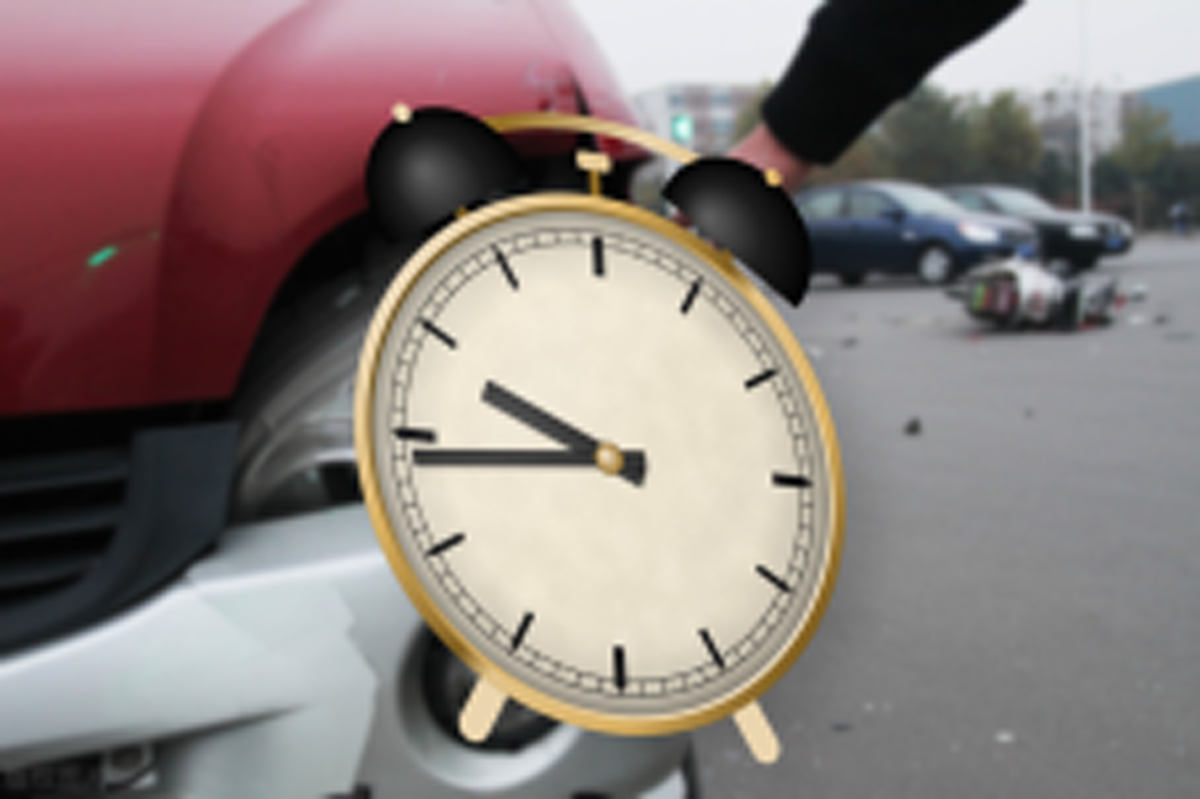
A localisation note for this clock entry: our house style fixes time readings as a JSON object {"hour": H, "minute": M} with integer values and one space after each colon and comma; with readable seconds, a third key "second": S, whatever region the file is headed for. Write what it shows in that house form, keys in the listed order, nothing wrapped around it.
{"hour": 9, "minute": 44}
